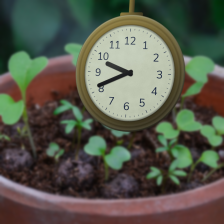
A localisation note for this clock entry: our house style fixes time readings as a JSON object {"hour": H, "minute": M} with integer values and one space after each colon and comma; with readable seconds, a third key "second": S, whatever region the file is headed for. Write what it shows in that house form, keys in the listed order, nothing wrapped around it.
{"hour": 9, "minute": 41}
